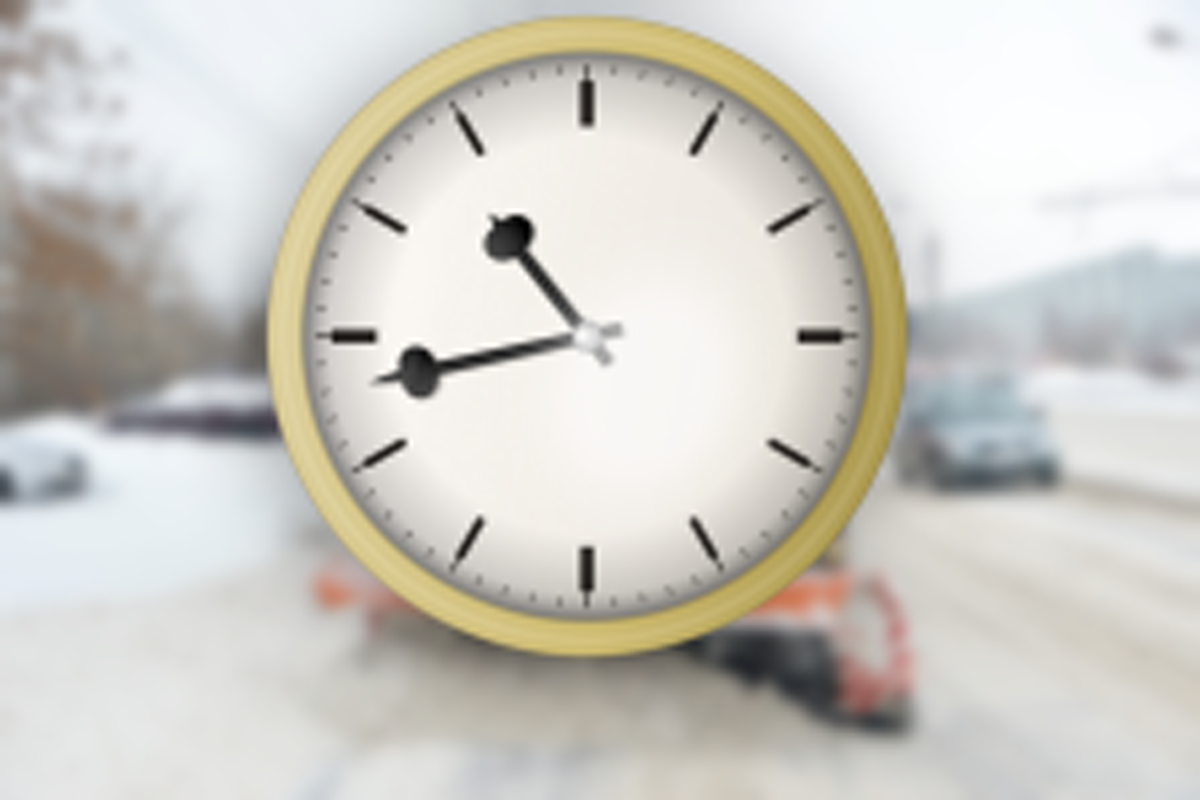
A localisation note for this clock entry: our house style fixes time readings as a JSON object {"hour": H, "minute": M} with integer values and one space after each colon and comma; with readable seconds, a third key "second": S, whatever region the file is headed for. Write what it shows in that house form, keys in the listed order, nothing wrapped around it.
{"hour": 10, "minute": 43}
